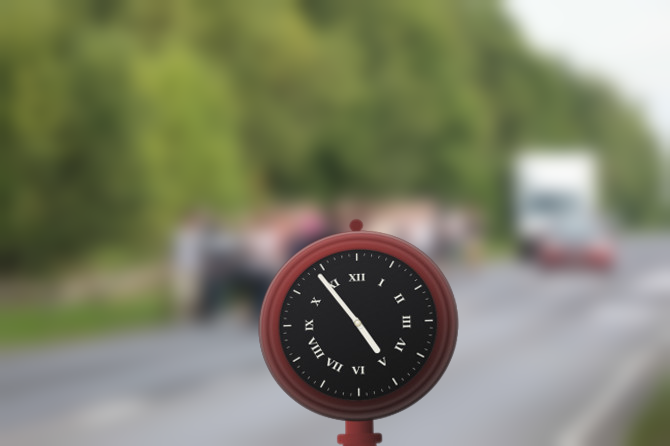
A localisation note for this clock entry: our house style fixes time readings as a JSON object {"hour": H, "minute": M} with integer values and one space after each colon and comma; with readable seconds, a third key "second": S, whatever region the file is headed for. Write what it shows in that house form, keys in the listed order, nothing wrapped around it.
{"hour": 4, "minute": 54}
